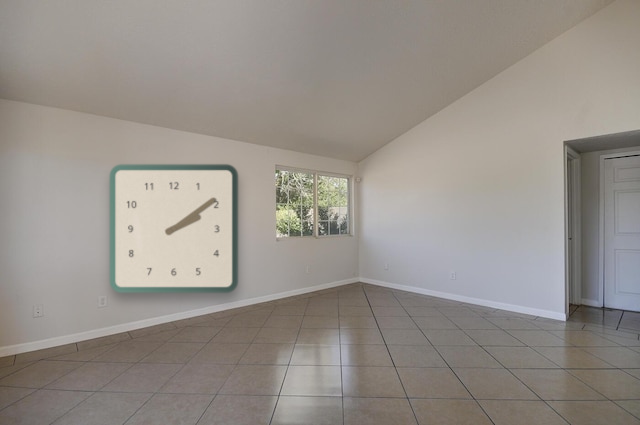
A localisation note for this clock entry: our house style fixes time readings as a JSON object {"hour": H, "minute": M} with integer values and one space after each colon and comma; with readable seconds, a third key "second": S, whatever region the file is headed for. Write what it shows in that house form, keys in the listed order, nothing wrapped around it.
{"hour": 2, "minute": 9}
